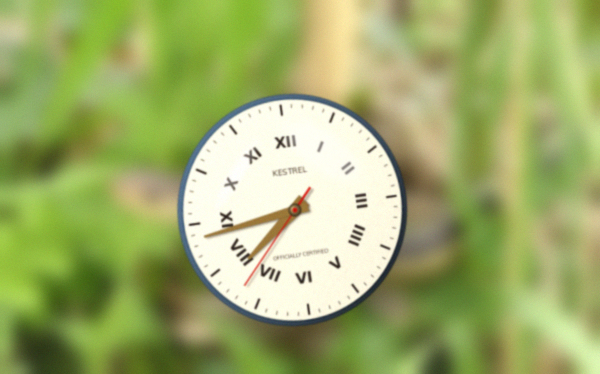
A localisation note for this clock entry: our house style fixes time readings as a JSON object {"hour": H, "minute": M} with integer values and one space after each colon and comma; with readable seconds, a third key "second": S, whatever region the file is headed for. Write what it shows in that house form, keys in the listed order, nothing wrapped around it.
{"hour": 7, "minute": 43, "second": 37}
